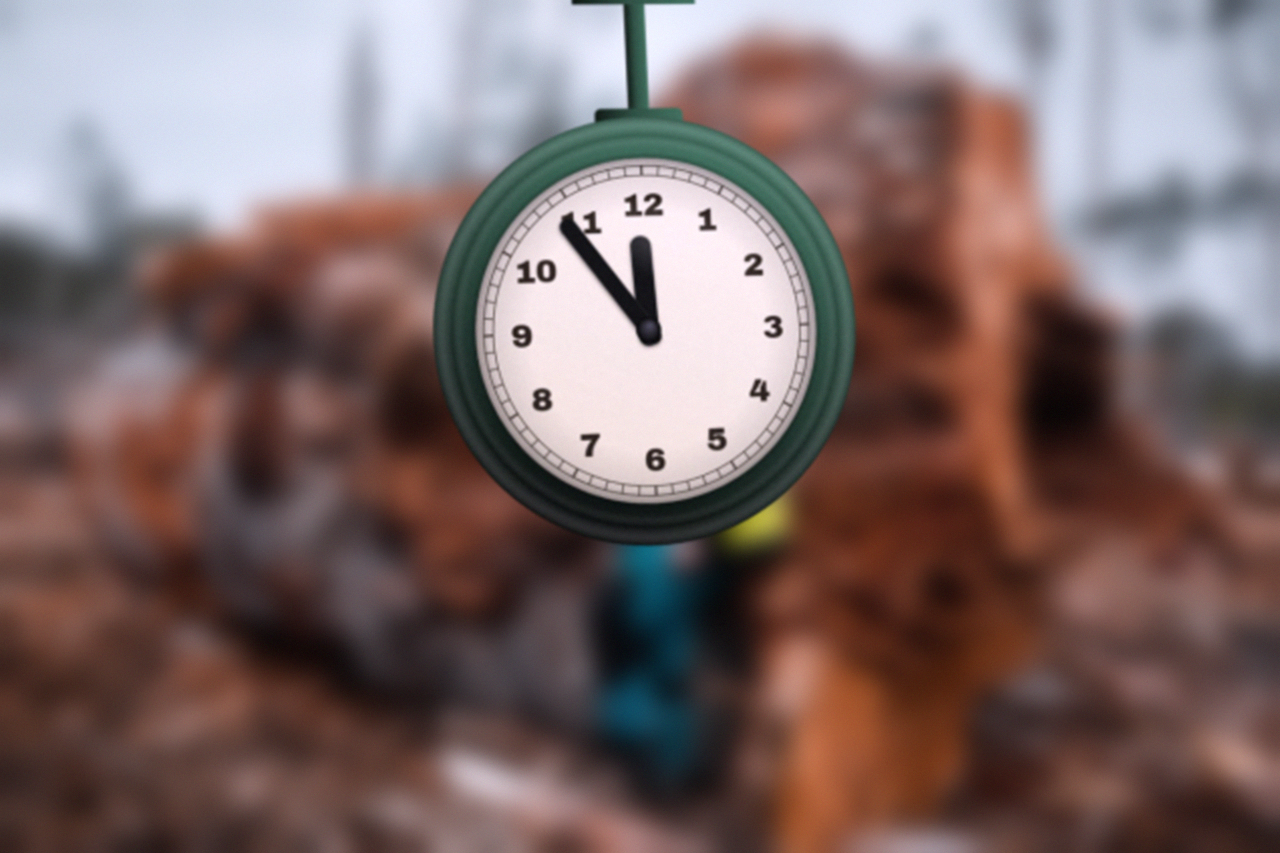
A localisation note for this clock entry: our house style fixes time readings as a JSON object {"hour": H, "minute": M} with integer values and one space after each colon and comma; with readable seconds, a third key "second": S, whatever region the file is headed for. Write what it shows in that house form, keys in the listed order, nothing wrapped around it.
{"hour": 11, "minute": 54}
